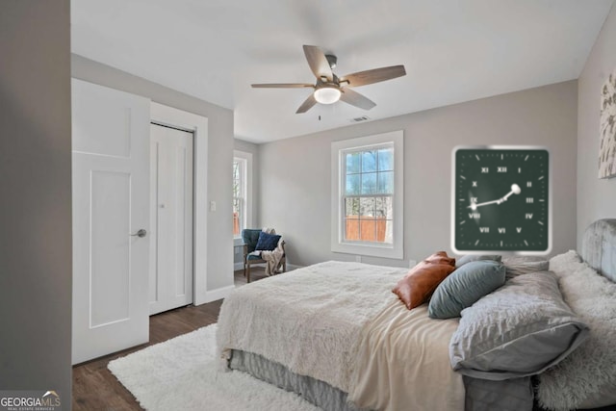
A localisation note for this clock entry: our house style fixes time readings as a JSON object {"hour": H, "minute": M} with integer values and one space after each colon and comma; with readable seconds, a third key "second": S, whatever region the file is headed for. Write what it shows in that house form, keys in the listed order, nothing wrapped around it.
{"hour": 1, "minute": 43}
